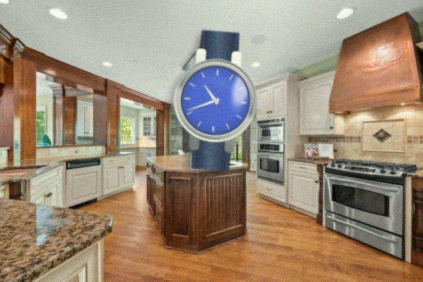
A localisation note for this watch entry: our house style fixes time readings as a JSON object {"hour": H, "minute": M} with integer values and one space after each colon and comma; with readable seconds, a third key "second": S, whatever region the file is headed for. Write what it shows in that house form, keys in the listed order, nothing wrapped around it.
{"hour": 10, "minute": 41}
